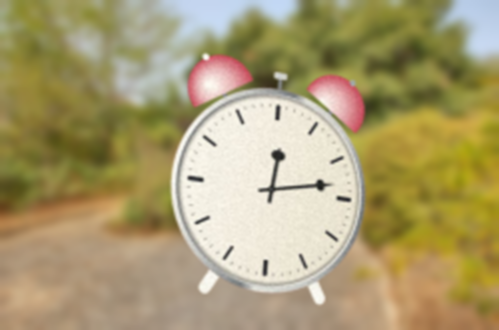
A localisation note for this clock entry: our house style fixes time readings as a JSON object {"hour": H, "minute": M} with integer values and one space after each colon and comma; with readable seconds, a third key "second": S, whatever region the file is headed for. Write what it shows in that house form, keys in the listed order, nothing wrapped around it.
{"hour": 12, "minute": 13}
